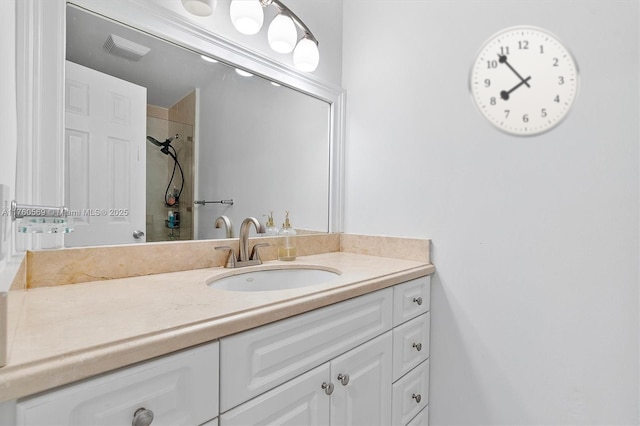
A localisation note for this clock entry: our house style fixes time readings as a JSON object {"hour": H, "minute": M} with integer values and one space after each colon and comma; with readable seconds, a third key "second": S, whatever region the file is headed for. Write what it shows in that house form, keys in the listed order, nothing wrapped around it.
{"hour": 7, "minute": 53}
